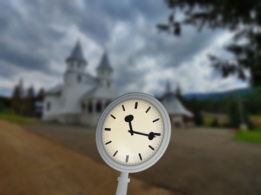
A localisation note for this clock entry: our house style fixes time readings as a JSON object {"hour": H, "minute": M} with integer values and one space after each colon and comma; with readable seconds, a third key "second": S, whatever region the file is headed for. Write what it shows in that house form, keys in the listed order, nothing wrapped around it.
{"hour": 11, "minute": 16}
